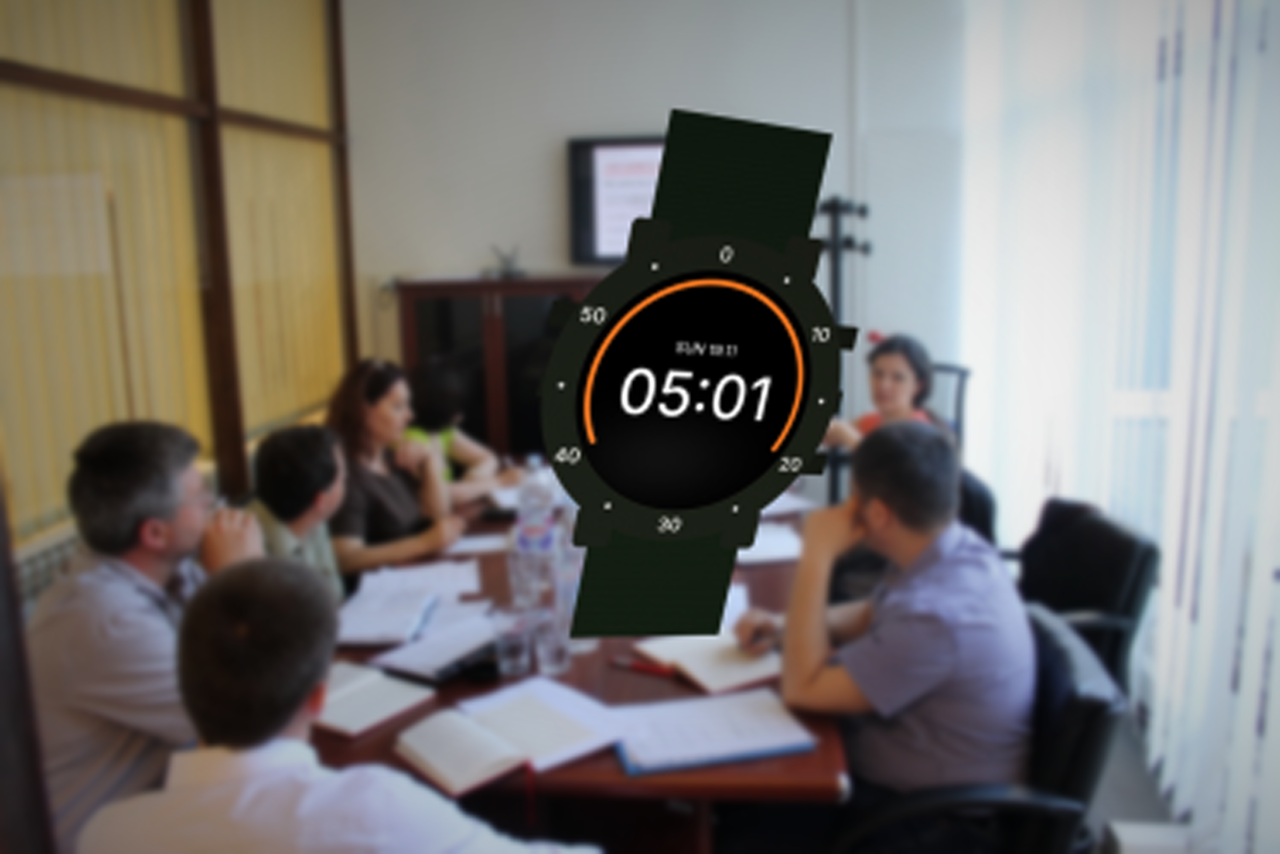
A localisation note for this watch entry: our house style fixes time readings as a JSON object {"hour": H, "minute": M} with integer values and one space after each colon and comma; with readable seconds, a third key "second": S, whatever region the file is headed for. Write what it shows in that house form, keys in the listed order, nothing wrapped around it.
{"hour": 5, "minute": 1}
